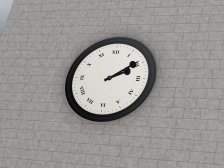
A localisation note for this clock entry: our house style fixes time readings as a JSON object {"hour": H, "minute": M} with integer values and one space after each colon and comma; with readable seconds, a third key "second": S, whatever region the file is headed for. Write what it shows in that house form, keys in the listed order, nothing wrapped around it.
{"hour": 2, "minute": 9}
